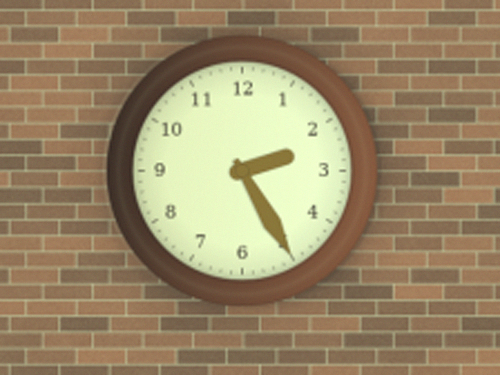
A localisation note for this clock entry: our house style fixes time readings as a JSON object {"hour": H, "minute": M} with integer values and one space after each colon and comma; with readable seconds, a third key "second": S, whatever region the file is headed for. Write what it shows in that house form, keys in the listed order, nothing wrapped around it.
{"hour": 2, "minute": 25}
